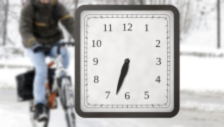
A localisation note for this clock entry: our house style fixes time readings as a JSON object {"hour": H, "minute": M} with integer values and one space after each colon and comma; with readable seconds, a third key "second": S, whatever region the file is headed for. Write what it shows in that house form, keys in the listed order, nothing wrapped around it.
{"hour": 6, "minute": 33}
